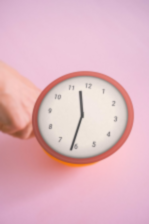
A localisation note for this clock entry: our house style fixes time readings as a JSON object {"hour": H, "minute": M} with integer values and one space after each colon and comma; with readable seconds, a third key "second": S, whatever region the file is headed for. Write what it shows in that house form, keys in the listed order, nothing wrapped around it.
{"hour": 11, "minute": 31}
